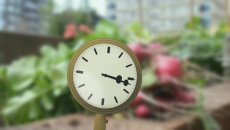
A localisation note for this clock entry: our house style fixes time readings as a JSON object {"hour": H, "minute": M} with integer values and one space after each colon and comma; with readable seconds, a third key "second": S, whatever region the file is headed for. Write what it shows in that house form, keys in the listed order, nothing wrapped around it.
{"hour": 3, "minute": 17}
